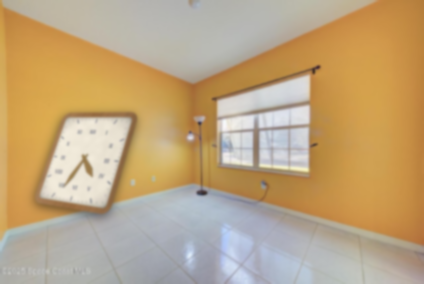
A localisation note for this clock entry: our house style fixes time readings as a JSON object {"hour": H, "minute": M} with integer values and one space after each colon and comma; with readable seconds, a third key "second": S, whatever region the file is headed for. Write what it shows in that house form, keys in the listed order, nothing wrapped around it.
{"hour": 4, "minute": 34}
